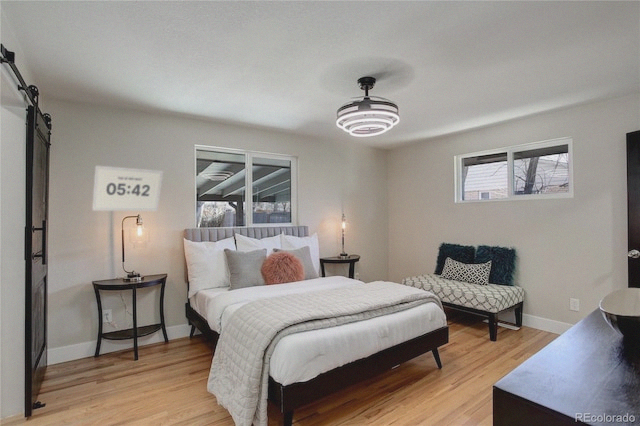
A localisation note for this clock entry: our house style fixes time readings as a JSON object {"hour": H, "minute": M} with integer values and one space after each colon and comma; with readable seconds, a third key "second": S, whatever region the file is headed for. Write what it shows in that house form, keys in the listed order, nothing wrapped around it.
{"hour": 5, "minute": 42}
